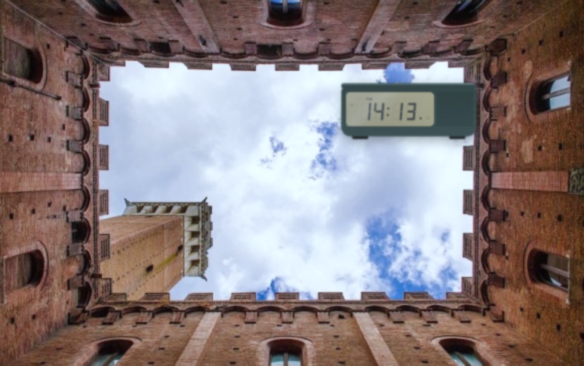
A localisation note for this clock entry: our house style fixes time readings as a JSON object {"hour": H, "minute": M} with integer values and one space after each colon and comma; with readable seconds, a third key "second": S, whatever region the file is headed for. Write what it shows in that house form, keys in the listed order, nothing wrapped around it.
{"hour": 14, "minute": 13}
